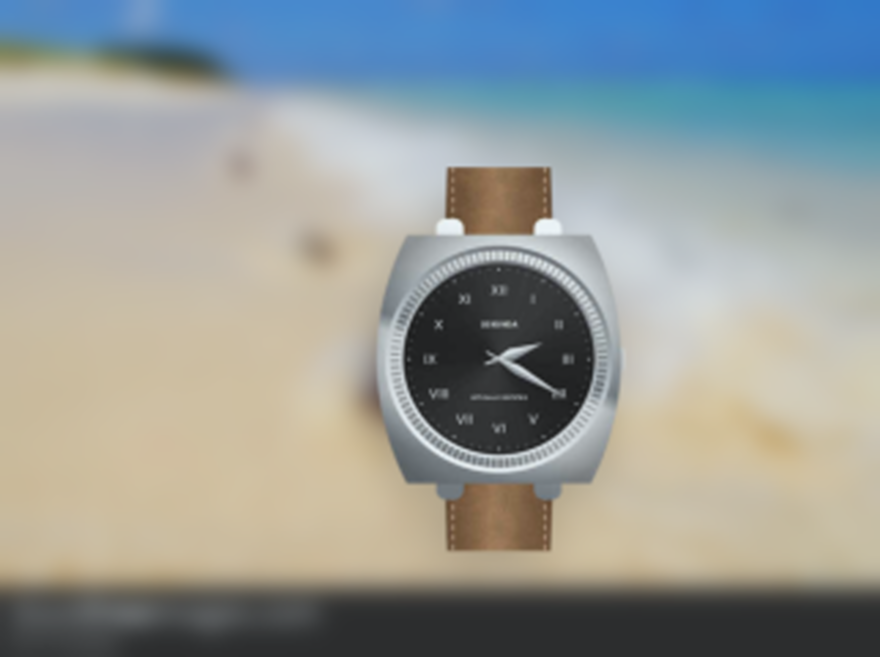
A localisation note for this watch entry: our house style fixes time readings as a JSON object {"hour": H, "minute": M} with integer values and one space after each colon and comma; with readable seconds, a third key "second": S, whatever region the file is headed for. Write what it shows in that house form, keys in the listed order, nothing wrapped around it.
{"hour": 2, "minute": 20}
